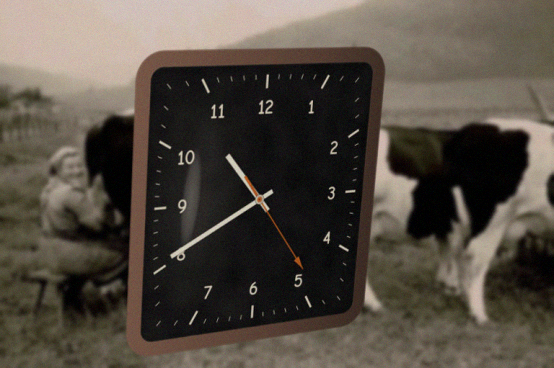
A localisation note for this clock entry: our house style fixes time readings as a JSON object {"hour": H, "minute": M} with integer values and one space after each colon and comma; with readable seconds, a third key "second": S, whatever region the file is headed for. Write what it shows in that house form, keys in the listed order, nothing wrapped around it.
{"hour": 10, "minute": 40, "second": 24}
